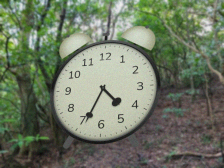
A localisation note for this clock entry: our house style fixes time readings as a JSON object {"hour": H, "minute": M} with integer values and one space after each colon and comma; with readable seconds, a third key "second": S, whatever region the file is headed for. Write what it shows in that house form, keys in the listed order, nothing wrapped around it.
{"hour": 4, "minute": 34}
